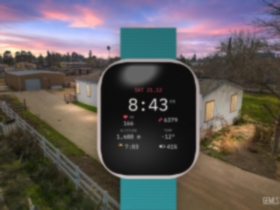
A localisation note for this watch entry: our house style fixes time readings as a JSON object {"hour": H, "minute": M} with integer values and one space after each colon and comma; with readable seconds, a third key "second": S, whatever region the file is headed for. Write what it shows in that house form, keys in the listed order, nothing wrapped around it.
{"hour": 8, "minute": 43}
